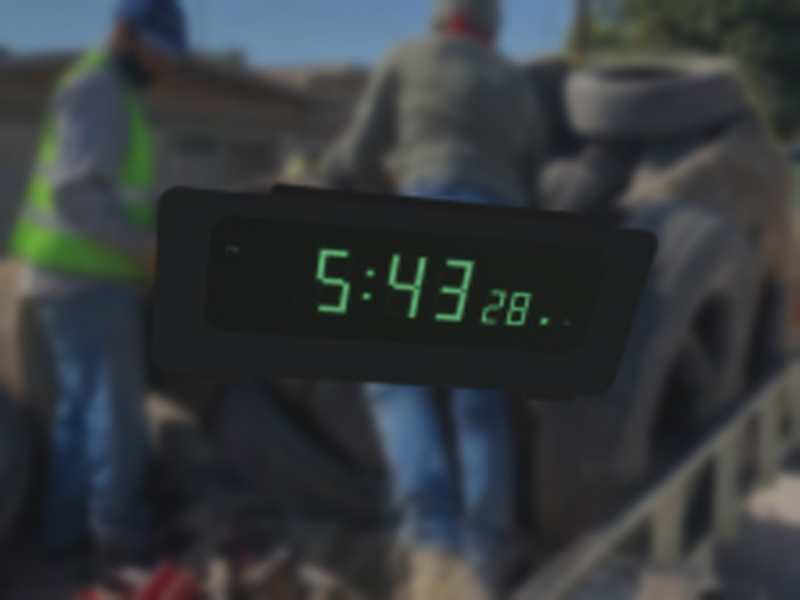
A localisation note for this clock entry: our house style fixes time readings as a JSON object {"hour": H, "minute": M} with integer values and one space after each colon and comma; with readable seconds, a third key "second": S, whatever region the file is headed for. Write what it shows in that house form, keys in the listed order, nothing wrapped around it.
{"hour": 5, "minute": 43, "second": 28}
